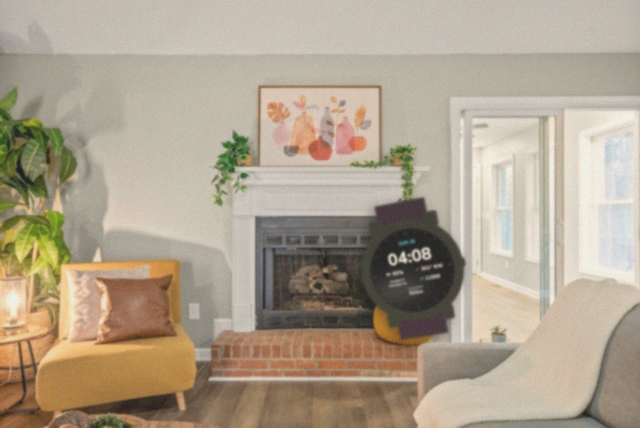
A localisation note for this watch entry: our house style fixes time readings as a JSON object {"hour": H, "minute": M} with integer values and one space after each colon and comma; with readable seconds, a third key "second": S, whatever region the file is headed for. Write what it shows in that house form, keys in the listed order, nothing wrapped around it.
{"hour": 4, "minute": 8}
